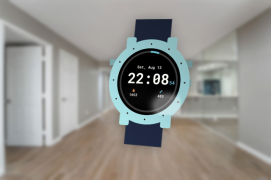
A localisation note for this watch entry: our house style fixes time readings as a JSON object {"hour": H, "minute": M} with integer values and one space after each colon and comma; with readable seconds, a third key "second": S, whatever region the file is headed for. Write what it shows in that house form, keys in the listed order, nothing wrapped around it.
{"hour": 22, "minute": 8}
